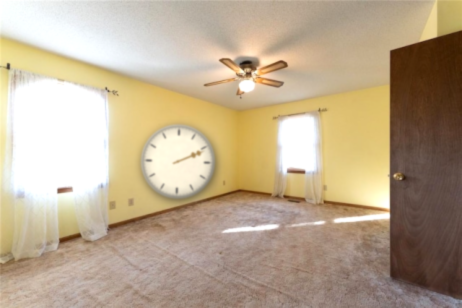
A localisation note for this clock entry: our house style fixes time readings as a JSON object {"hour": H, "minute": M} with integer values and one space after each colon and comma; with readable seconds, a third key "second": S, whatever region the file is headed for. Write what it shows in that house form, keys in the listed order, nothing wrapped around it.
{"hour": 2, "minute": 11}
